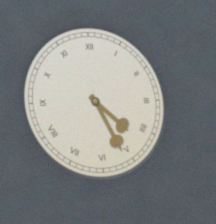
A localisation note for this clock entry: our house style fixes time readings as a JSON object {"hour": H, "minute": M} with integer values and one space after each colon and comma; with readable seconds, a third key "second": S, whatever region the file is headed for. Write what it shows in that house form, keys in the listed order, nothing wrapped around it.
{"hour": 4, "minute": 26}
